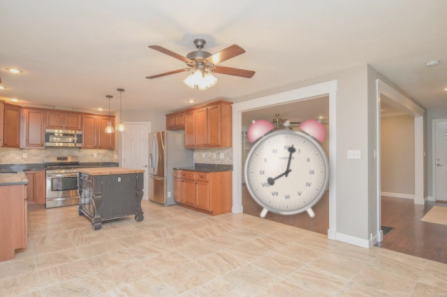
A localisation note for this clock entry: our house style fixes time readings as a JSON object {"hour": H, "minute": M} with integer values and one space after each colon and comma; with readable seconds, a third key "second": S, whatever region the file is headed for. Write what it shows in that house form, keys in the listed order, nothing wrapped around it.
{"hour": 8, "minute": 2}
